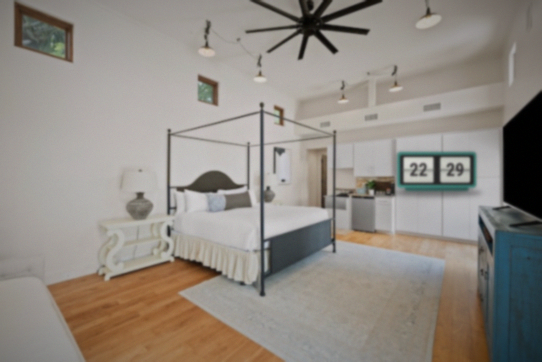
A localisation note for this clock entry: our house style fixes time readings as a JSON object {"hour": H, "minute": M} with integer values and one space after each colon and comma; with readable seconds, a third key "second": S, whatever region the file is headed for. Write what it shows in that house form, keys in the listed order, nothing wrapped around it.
{"hour": 22, "minute": 29}
